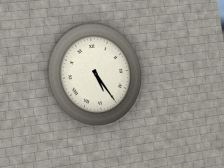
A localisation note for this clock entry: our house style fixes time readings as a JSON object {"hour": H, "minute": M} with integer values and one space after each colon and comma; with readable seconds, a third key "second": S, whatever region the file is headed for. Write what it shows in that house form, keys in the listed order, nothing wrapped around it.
{"hour": 5, "minute": 25}
